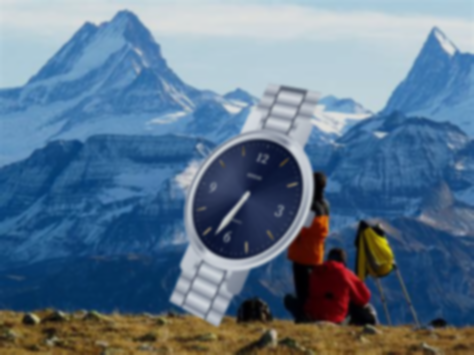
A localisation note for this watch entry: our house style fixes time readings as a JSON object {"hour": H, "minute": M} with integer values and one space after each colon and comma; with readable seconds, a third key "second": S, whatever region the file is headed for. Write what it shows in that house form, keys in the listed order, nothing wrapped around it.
{"hour": 6, "minute": 33}
